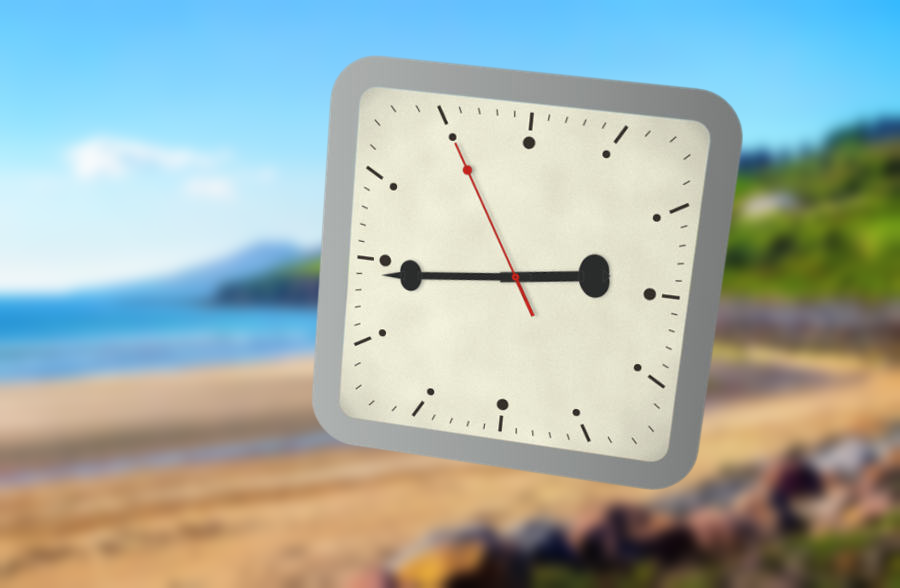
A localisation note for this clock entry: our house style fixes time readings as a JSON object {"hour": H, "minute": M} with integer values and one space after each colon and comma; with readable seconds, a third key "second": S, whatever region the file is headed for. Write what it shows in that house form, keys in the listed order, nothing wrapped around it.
{"hour": 2, "minute": 43, "second": 55}
